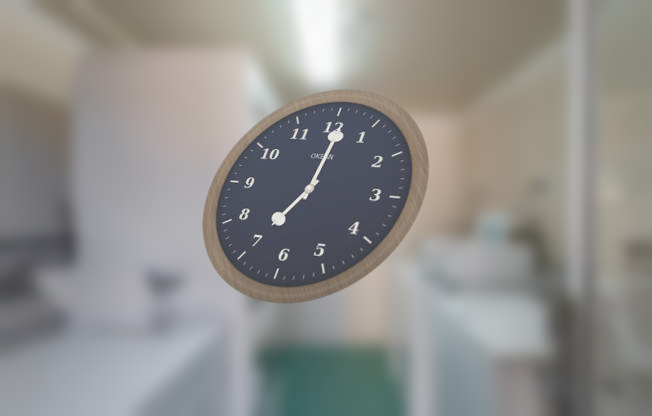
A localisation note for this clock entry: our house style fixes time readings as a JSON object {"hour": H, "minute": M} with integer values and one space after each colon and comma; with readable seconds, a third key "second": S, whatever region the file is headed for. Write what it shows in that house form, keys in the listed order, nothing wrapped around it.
{"hour": 7, "minute": 1}
